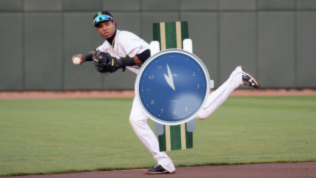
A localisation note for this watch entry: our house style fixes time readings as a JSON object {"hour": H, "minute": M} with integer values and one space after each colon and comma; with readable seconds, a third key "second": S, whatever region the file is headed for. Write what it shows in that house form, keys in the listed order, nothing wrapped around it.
{"hour": 10, "minute": 58}
